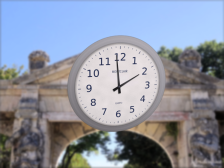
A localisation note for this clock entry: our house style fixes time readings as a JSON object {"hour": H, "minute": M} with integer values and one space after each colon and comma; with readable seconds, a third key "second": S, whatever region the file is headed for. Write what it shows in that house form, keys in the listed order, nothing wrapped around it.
{"hour": 1, "minute": 59}
